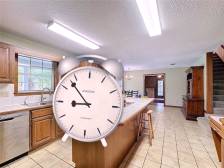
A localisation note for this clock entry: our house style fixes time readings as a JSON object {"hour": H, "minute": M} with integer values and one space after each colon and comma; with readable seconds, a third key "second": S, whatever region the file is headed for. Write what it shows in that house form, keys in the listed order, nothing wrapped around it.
{"hour": 8, "minute": 53}
